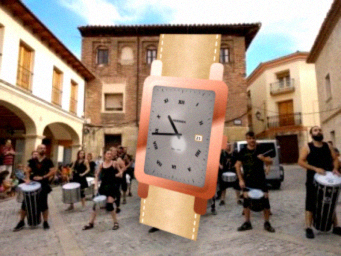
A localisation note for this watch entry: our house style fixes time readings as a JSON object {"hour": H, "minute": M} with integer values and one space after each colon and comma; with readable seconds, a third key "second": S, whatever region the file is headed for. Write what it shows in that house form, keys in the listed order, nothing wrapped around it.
{"hour": 10, "minute": 44}
